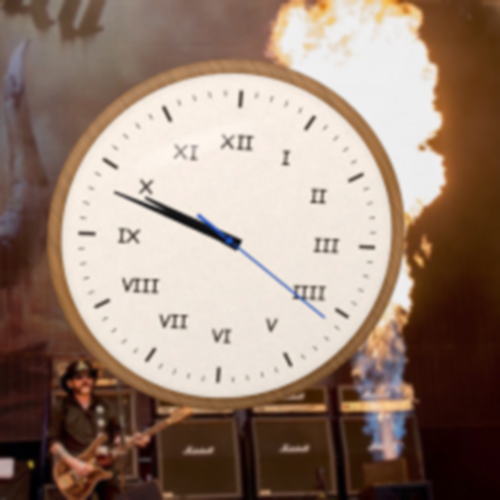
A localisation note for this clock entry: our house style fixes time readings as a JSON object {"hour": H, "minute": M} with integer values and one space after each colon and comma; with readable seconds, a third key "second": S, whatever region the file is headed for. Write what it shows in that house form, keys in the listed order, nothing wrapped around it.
{"hour": 9, "minute": 48, "second": 21}
